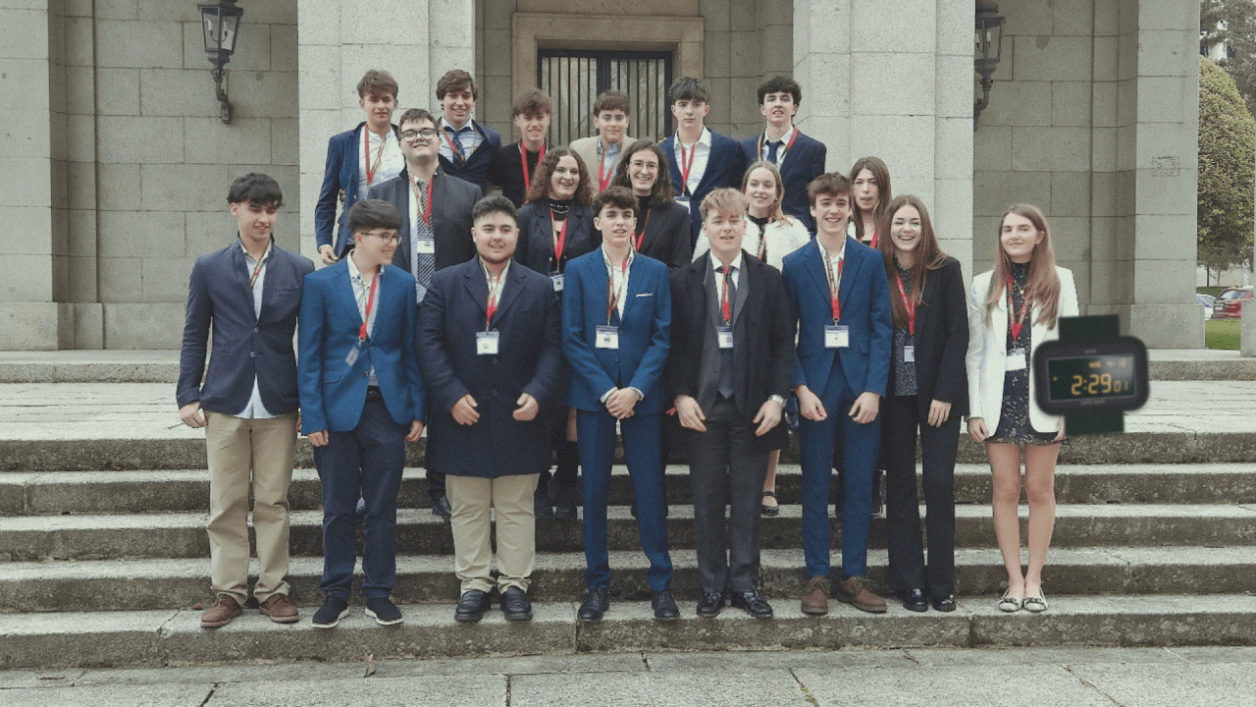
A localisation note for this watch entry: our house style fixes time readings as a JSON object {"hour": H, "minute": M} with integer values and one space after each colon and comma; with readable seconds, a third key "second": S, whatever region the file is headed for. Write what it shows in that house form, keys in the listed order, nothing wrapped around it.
{"hour": 2, "minute": 29}
